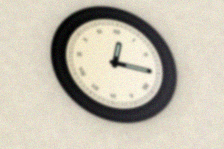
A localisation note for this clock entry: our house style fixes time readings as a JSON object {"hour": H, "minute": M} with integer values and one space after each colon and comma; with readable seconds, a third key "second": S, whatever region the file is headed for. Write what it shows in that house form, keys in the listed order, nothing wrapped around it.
{"hour": 12, "minute": 15}
